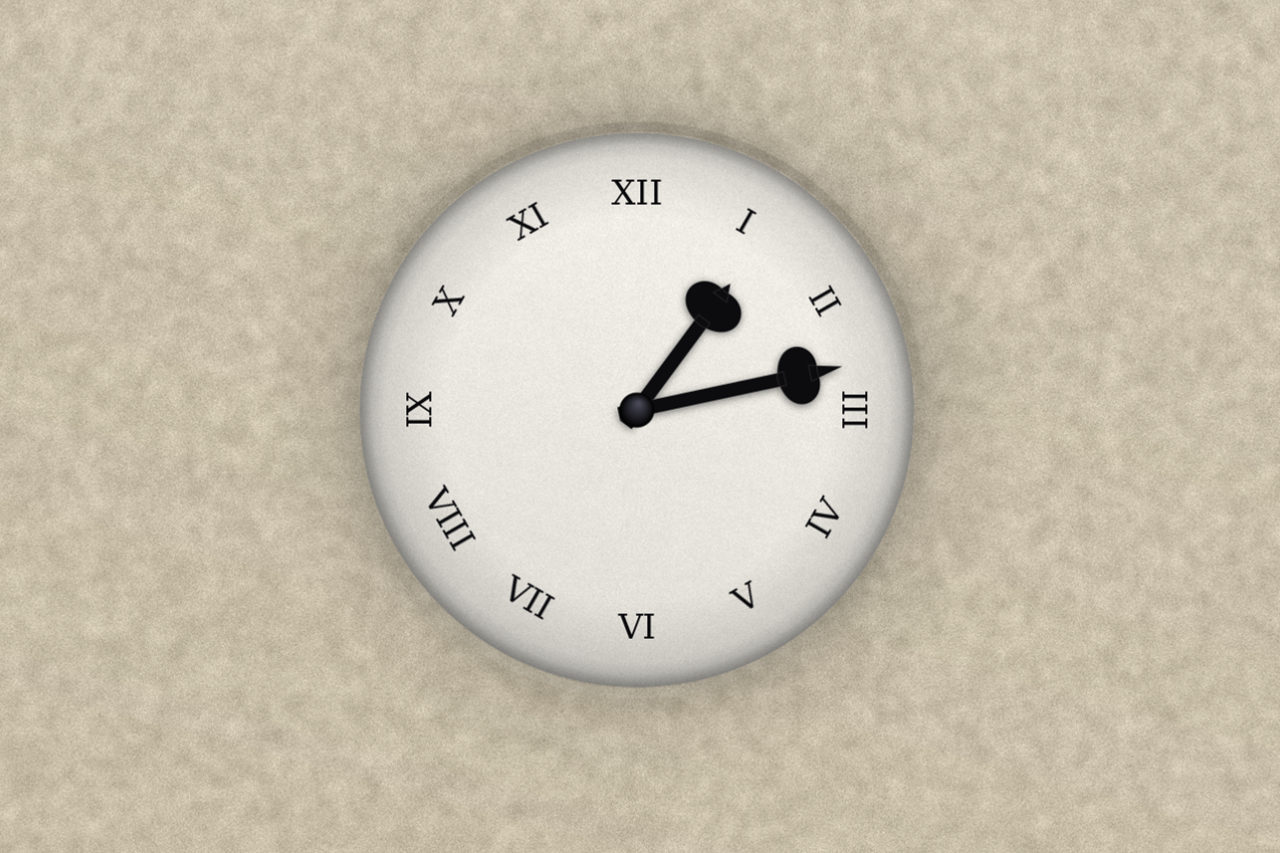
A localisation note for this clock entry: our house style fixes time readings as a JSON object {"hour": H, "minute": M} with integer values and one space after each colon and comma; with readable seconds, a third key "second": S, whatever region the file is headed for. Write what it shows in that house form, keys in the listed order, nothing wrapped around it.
{"hour": 1, "minute": 13}
